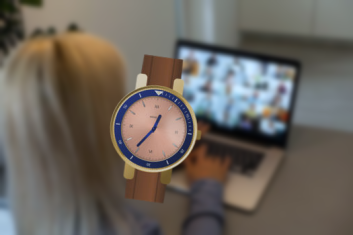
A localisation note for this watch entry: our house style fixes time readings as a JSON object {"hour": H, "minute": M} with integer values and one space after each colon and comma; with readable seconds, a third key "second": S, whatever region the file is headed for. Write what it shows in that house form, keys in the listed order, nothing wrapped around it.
{"hour": 12, "minute": 36}
